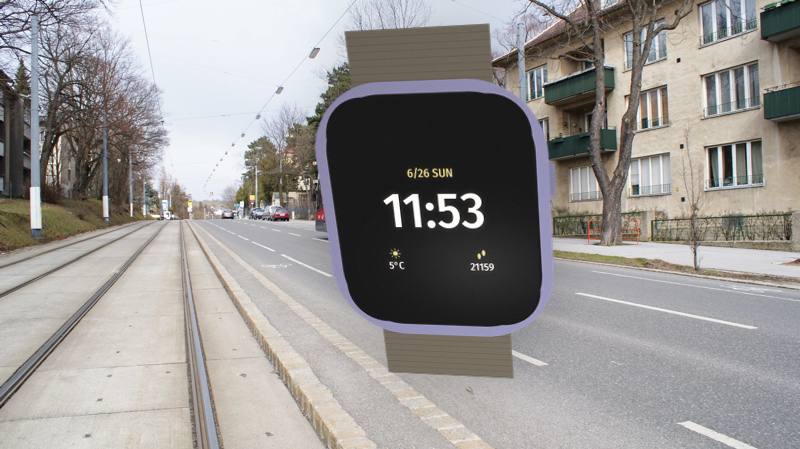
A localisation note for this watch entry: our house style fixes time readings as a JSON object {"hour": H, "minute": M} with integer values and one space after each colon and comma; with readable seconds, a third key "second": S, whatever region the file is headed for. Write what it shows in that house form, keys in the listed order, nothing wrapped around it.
{"hour": 11, "minute": 53}
